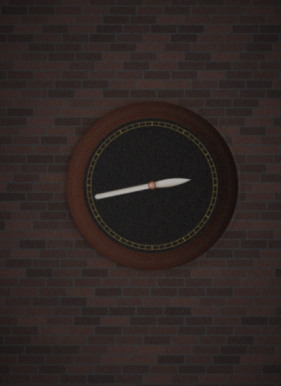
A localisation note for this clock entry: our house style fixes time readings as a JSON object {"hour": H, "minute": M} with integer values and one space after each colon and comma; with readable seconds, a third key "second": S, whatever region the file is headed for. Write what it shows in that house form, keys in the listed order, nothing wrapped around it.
{"hour": 2, "minute": 43}
